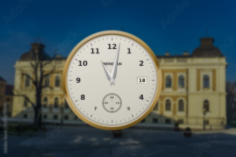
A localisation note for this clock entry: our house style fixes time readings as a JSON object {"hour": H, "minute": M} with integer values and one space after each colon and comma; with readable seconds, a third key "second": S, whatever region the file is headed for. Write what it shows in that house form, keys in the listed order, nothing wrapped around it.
{"hour": 11, "minute": 2}
